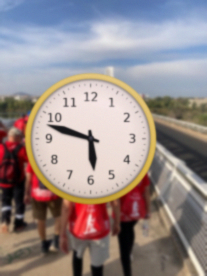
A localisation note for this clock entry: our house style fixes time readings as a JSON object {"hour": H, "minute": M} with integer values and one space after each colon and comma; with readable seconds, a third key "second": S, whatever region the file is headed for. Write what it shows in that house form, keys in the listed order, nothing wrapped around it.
{"hour": 5, "minute": 48}
